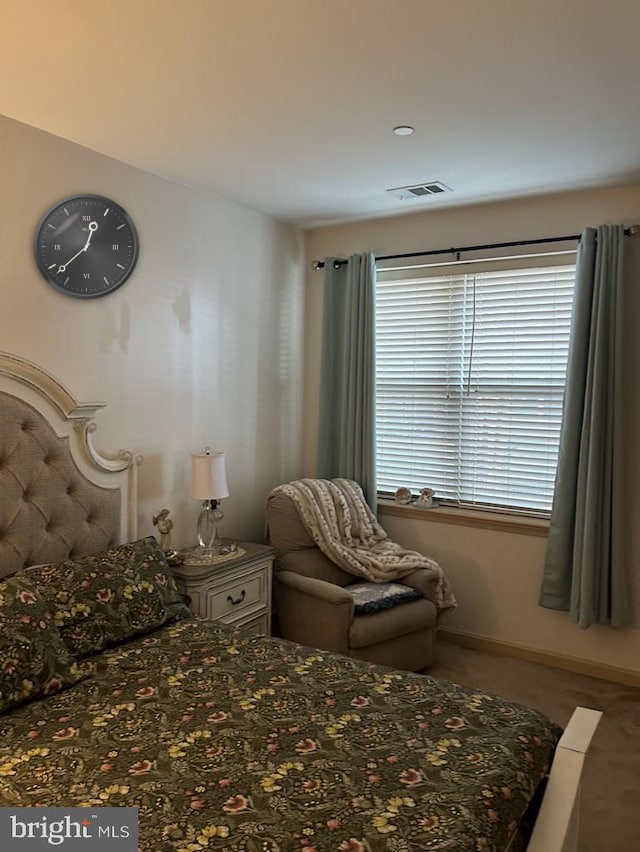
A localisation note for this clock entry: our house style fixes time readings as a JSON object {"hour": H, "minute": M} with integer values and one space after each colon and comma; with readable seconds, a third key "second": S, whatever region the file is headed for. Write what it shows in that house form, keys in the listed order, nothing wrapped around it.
{"hour": 12, "minute": 38}
